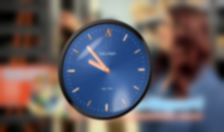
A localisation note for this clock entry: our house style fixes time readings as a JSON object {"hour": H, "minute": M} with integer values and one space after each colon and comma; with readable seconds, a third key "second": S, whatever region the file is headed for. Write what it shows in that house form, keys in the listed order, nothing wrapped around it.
{"hour": 9, "minute": 53}
